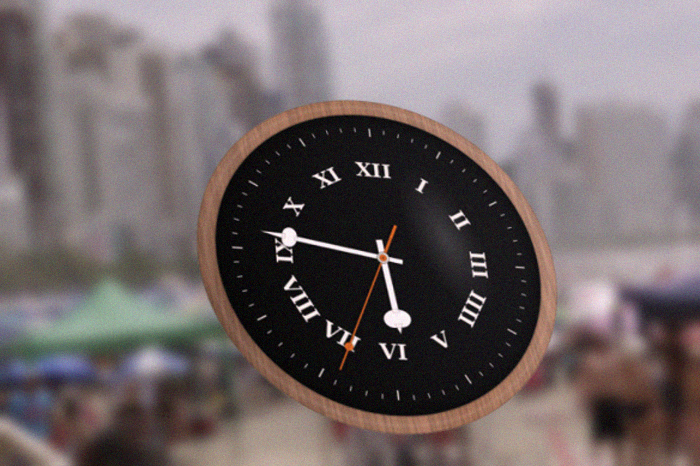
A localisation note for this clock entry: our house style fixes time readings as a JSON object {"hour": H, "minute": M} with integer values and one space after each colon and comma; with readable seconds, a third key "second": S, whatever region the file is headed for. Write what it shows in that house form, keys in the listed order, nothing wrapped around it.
{"hour": 5, "minute": 46, "second": 34}
